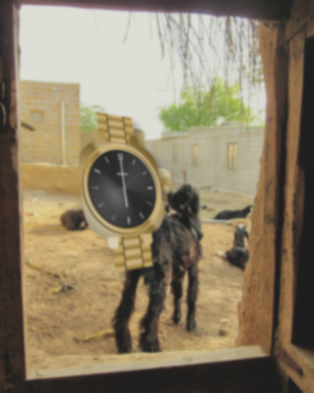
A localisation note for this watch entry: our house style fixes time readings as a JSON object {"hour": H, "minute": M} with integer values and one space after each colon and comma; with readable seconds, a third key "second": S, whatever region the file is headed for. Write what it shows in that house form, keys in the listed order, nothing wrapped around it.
{"hour": 6, "minute": 0}
